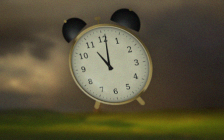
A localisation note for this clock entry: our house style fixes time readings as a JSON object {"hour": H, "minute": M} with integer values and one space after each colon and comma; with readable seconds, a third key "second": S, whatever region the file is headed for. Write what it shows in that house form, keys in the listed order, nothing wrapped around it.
{"hour": 11, "minute": 1}
